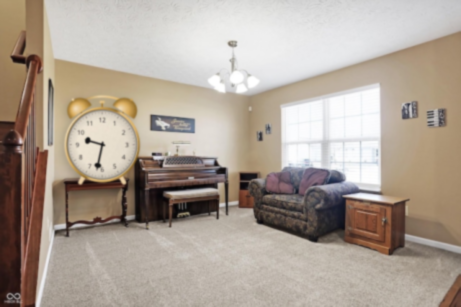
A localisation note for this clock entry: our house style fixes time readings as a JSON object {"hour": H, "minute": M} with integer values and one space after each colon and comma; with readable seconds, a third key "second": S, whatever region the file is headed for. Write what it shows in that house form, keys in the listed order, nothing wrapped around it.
{"hour": 9, "minute": 32}
